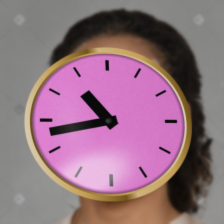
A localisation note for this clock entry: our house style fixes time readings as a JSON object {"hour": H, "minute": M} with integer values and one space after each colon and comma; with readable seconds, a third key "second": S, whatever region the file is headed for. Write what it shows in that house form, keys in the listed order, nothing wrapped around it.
{"hour": 10, "minute": 43}
